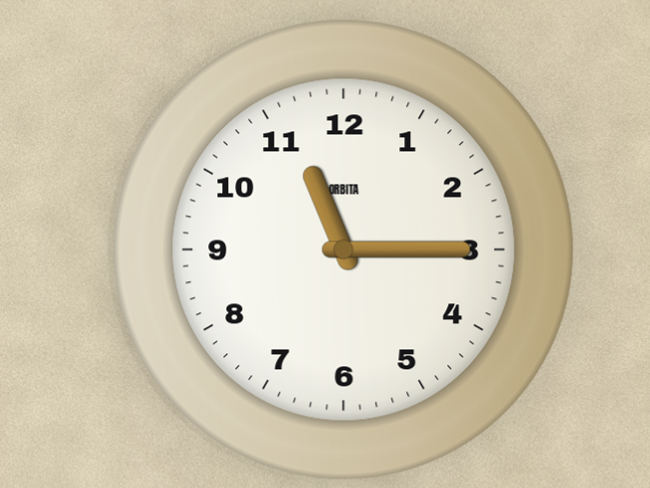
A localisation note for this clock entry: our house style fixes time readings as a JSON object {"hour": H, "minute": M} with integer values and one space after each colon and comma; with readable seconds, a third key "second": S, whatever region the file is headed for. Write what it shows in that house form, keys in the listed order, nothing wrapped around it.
{"hour": 11, "minute": 15}
